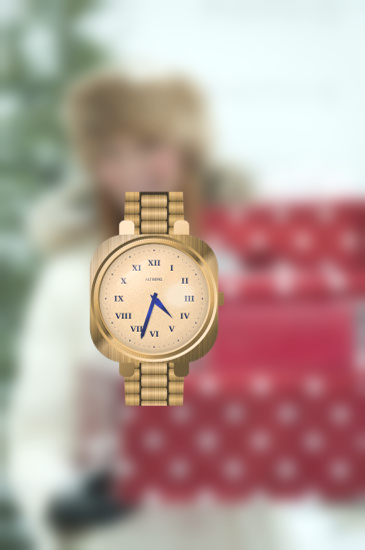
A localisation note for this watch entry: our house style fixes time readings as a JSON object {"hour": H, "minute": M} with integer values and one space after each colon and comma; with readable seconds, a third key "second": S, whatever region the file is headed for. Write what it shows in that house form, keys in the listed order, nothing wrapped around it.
{"hour": 4, "minute": 33}
